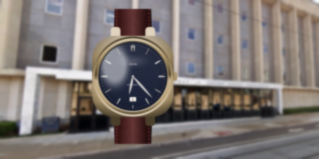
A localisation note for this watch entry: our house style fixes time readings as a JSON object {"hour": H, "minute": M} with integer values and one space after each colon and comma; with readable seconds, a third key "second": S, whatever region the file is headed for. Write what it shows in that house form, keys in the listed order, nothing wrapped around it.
{"hour": 6, "minute": 23}
